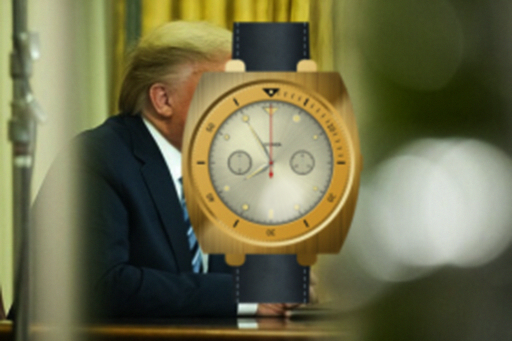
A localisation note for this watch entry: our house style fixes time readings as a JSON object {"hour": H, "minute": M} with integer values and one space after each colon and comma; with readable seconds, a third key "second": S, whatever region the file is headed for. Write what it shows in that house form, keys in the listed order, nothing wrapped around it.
{"hour": 7, "minute": 55}
